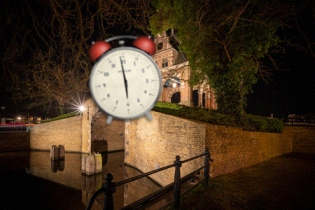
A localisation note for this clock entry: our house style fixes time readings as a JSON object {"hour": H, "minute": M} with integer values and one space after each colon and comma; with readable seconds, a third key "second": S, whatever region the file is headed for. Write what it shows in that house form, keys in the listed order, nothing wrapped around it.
{"hour": 5, "minute": 59}
